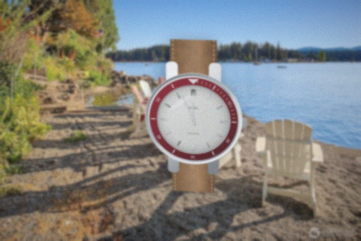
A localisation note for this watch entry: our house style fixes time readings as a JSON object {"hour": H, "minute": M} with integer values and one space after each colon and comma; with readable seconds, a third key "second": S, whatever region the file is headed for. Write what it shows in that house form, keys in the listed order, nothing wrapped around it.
{"hour": 11, "minute": 56}
